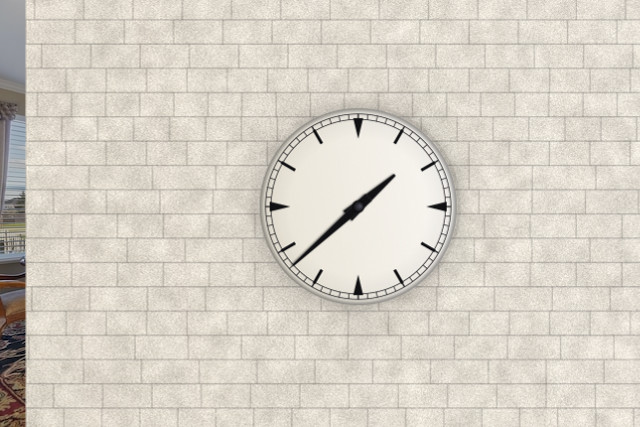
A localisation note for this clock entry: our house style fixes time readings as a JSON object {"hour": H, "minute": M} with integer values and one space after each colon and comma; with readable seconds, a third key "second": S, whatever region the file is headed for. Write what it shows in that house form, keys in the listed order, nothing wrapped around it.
{"hour": 1, "minute": 38}
